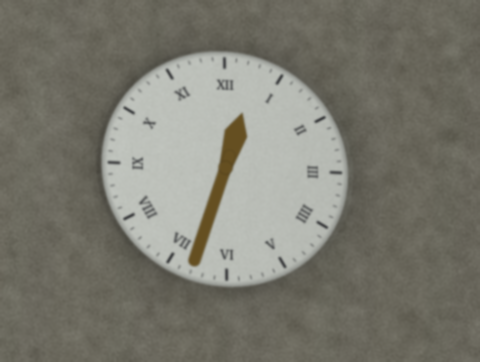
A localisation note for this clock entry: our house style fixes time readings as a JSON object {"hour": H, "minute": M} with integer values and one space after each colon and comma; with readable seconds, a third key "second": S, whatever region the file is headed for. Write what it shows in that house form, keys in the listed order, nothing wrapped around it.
{"hour": 12, "minute": 33}
